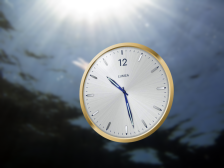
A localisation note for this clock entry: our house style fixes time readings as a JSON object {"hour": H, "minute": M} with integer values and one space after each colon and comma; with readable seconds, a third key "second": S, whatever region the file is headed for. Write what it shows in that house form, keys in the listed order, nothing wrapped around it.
{"hour": 10, "minute": 28}
